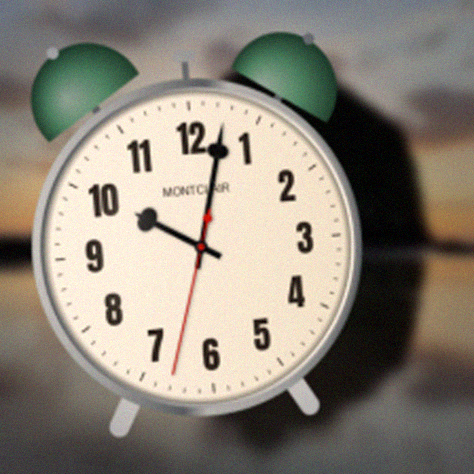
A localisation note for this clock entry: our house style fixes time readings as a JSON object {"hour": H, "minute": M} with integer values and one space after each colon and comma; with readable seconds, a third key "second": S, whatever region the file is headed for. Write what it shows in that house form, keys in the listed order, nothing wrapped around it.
{"hour": 10, "minute": 2, "second": 33}
